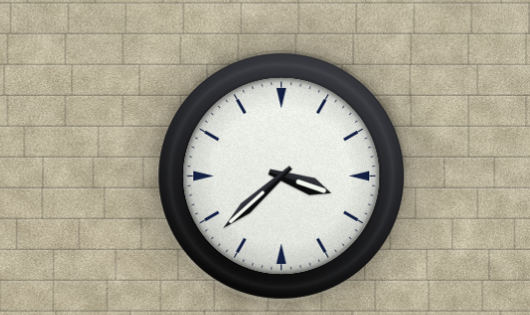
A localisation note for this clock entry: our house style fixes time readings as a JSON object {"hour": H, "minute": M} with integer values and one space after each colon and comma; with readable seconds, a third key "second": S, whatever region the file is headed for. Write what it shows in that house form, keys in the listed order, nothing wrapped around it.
{"hour": 3, "minute": 38}
